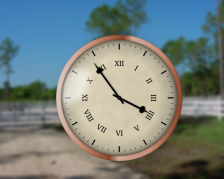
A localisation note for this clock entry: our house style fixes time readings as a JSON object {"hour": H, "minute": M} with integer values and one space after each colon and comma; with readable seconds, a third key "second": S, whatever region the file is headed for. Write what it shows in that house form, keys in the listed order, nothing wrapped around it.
{"hour": 3, "minute": 54}
